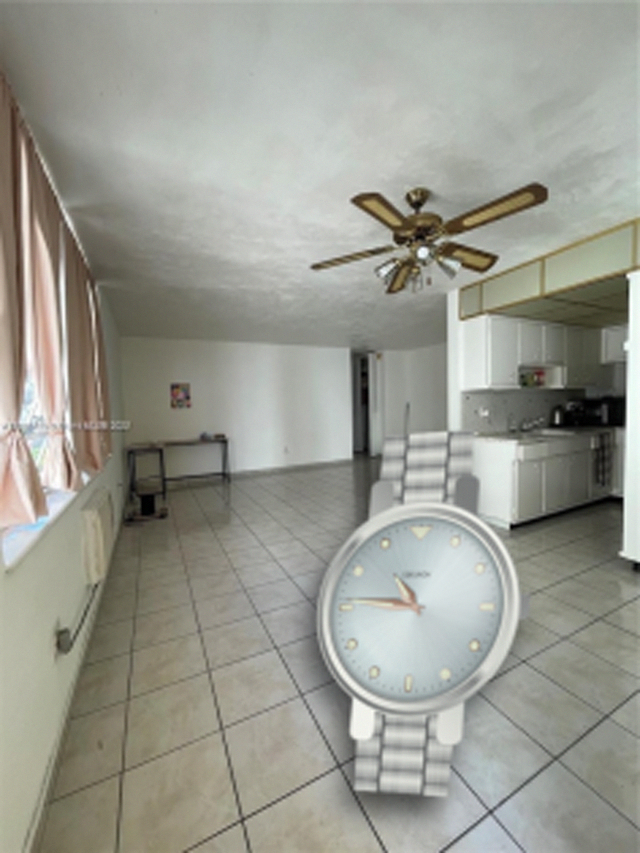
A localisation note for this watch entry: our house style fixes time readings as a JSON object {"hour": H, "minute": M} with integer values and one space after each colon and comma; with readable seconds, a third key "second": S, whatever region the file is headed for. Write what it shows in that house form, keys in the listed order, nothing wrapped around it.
{"hour": 10, "minute": 46}
